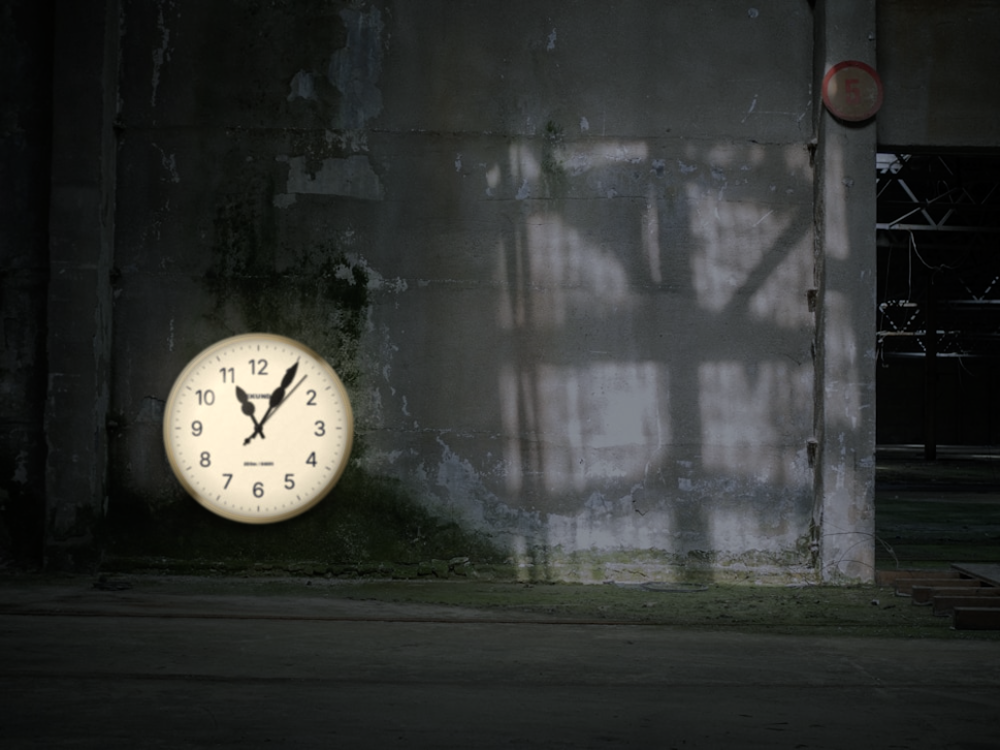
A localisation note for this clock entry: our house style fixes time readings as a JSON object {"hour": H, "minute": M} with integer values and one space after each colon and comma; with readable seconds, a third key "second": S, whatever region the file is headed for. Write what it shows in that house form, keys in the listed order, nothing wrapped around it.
{"hour": 11, "minute": 5, "second": 7}
